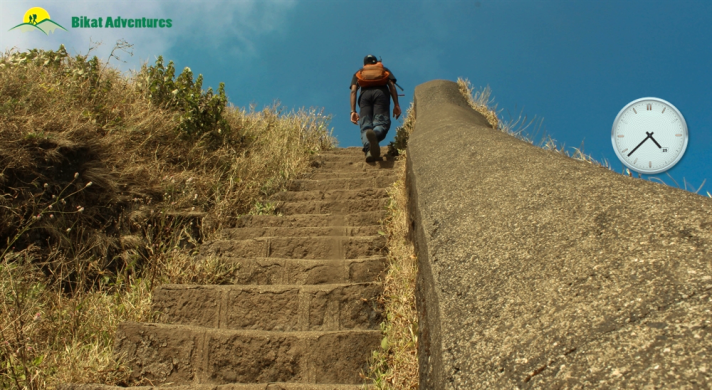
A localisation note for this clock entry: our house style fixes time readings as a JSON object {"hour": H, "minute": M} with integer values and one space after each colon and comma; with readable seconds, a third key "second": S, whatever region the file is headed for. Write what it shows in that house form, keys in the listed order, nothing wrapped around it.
{"hour": 4, "minute": 38}
